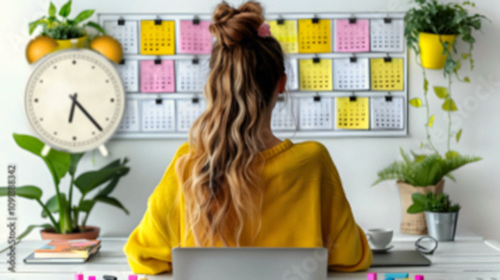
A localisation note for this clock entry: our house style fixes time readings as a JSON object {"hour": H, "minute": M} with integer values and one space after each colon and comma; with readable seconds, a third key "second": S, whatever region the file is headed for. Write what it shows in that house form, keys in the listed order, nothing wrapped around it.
{"hour": 6, "minute": 23}
